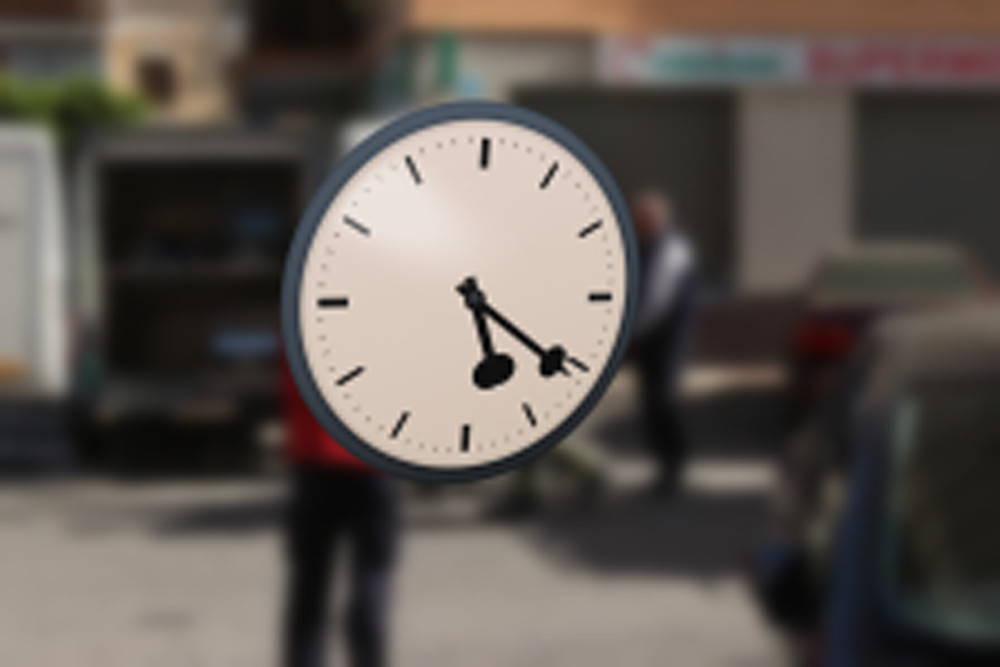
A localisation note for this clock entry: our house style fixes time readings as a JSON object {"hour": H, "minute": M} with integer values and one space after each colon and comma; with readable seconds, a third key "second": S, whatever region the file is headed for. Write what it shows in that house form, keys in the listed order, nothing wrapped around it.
{"hour": 5, "minute": 21}
